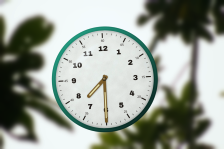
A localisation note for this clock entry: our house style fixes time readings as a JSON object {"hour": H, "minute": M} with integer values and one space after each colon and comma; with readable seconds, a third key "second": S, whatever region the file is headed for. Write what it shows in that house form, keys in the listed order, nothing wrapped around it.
{"hour": 7, "minute": 30}
